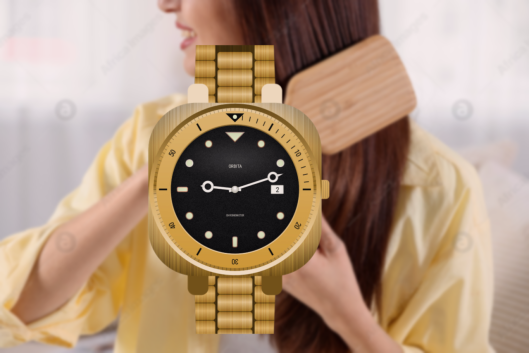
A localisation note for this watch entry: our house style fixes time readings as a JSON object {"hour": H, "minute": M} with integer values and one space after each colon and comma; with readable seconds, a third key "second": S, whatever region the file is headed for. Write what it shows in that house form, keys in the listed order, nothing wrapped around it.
{"hour": 9, "minute": 12}
